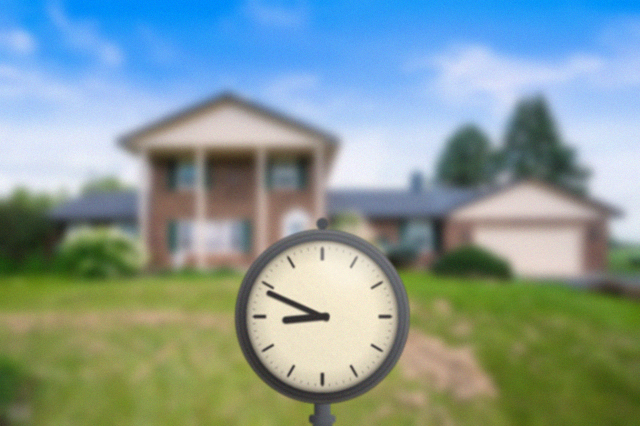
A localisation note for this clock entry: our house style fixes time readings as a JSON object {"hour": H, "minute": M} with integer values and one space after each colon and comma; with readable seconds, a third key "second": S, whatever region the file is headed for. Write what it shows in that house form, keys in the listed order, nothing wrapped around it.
{"hour": 8, "minute": 49}
